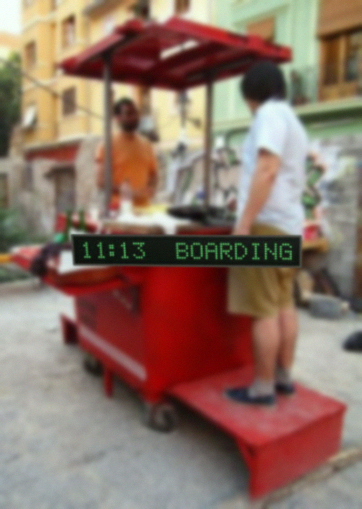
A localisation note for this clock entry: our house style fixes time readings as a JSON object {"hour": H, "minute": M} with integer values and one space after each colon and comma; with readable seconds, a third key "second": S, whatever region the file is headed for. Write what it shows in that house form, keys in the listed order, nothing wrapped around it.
{"hour": 11, "minute": 13}
